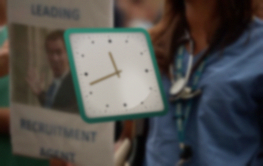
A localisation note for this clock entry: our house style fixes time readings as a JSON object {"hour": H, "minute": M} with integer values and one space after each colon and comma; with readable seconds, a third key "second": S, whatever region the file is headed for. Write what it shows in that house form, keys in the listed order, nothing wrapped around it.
{"hour": 11, "minute": 42}
